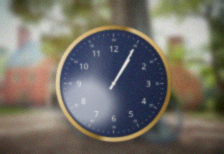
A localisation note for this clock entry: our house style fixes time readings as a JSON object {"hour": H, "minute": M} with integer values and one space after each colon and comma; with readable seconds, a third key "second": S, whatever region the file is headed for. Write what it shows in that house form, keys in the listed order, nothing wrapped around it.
{"hour": 1, "minute": 5}
